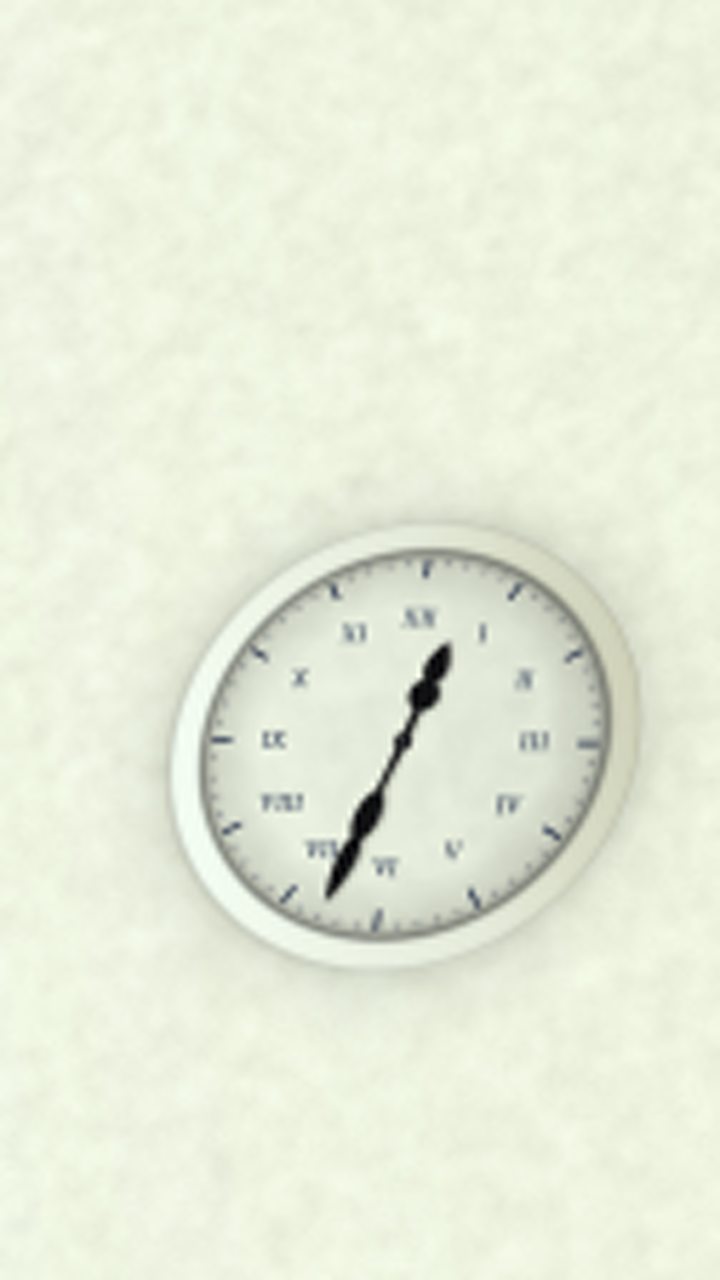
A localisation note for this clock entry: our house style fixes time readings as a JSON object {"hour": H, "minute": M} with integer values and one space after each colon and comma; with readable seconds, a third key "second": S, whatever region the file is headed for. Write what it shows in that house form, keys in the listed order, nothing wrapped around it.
{"hour": 12, "minute": 33}
